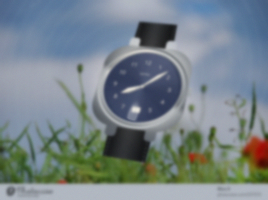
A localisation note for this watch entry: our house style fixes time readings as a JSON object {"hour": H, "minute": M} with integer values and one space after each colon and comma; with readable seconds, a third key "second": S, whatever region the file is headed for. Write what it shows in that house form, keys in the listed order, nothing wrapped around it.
{"hour": 8, "minute": 8}
